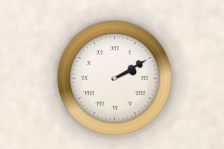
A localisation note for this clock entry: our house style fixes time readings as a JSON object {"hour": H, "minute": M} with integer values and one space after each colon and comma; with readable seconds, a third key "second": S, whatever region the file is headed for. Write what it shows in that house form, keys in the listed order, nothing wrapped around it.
{"hour": 2, "minute": 10}
